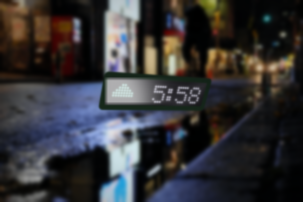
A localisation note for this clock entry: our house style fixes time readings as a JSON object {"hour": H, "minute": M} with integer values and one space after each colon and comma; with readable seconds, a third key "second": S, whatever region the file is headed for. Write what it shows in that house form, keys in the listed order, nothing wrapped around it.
{"hour": 5, "minute": 58}
